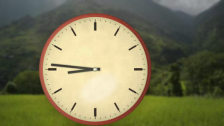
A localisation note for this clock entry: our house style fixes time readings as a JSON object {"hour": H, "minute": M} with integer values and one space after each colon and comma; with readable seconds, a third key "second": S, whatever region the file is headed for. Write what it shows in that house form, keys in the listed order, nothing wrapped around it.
{"hour": 8, "minute": 46}
